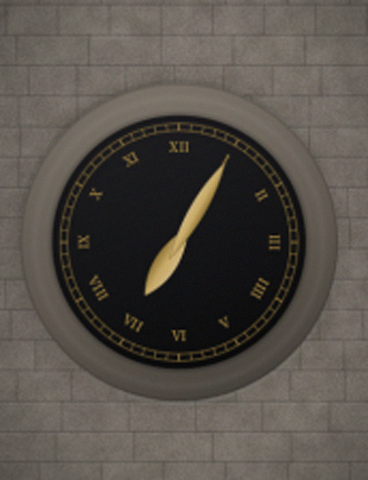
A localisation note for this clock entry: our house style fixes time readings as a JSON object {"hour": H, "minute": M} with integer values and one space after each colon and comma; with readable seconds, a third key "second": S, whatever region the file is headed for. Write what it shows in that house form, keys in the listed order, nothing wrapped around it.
{"hour": 7, "minute": 5}
